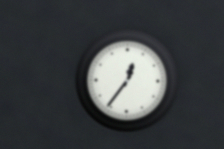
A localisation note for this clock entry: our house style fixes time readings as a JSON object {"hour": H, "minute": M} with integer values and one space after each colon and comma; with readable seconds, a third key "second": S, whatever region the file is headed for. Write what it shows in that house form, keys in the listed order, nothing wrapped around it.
{"hour": 12, "minute": 36}
